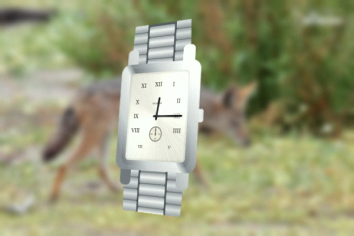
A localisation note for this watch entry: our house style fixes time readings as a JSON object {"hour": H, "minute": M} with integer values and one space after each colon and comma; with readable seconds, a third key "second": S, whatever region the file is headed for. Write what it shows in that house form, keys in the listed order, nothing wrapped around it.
{"hour": 12, "minute": 15}
